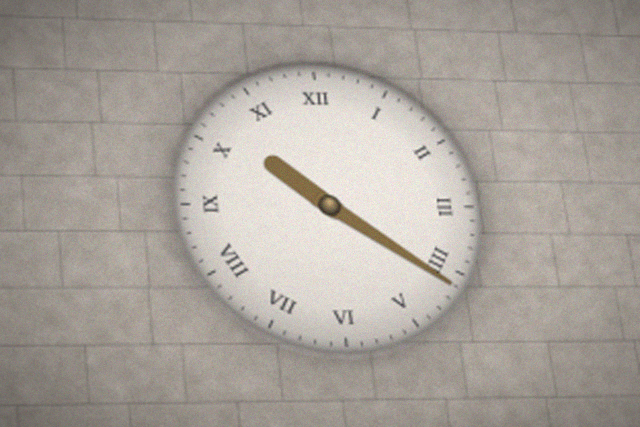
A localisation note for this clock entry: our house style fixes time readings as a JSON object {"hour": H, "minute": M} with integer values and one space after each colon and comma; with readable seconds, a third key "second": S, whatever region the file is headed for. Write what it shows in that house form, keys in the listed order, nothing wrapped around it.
{"hour": 10, "minute": 21}
